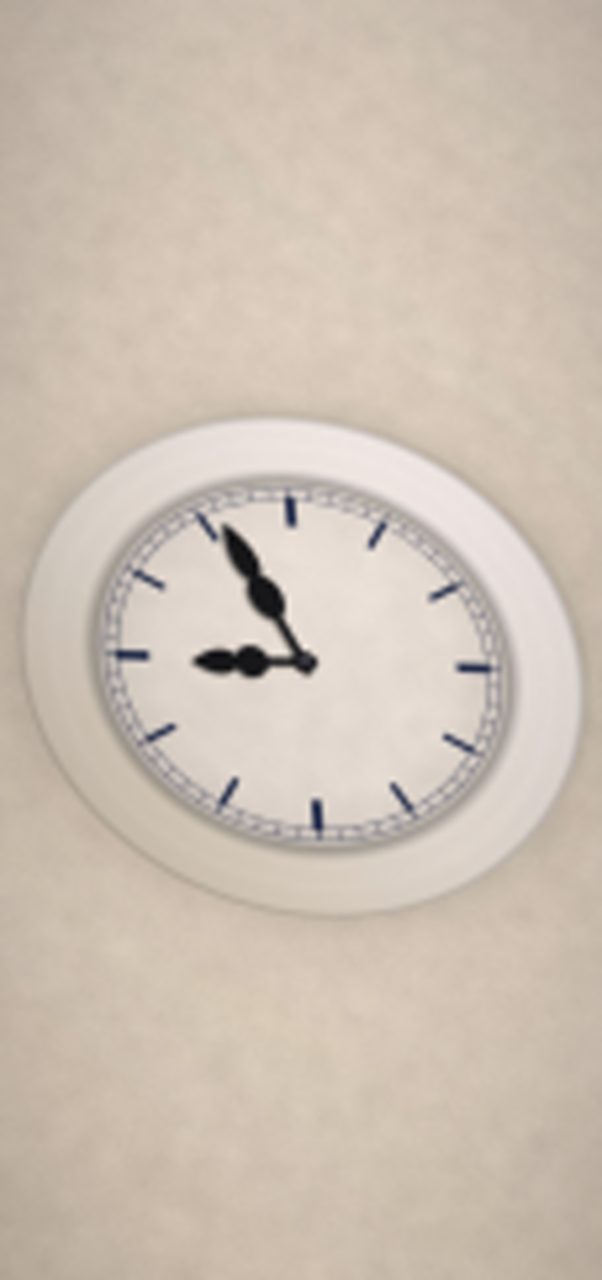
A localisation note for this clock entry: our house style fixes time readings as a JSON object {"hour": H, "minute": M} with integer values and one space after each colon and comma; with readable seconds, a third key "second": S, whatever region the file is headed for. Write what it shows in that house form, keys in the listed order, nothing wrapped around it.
{"hour": 8, "minute": 56}
